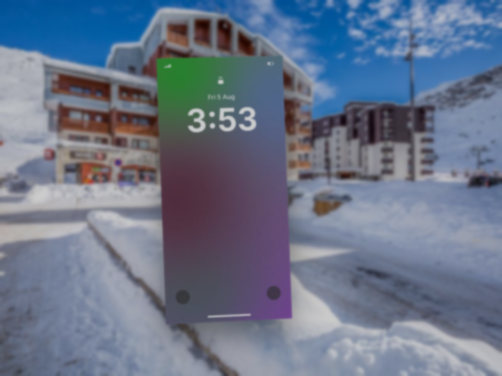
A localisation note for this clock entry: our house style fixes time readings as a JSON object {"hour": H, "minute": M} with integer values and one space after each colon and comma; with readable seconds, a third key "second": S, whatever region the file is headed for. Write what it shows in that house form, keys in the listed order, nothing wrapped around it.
{"hour": 3, "minute": 53}
